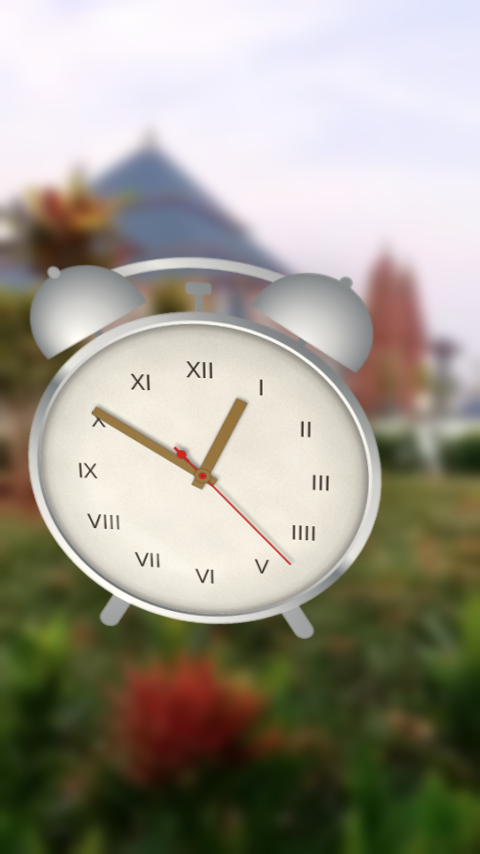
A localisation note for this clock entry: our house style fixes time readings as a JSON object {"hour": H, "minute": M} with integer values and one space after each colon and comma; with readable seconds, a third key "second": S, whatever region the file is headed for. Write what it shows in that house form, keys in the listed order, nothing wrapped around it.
{"hour": 12, "minute": 50, "second": 23}
